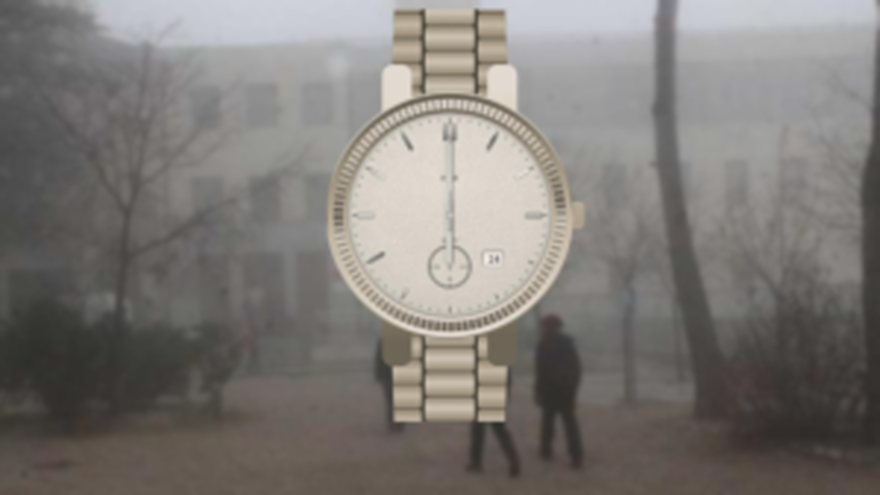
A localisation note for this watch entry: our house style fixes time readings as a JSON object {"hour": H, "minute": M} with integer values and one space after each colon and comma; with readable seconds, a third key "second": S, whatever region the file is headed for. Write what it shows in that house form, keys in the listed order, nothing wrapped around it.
{"hour": 6, "minute": 0}
